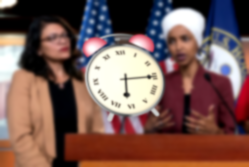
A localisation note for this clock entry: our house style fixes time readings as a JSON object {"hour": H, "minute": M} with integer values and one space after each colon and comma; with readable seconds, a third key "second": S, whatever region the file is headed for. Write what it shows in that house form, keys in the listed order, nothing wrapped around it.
{"hour": 6, "minute": 15}
